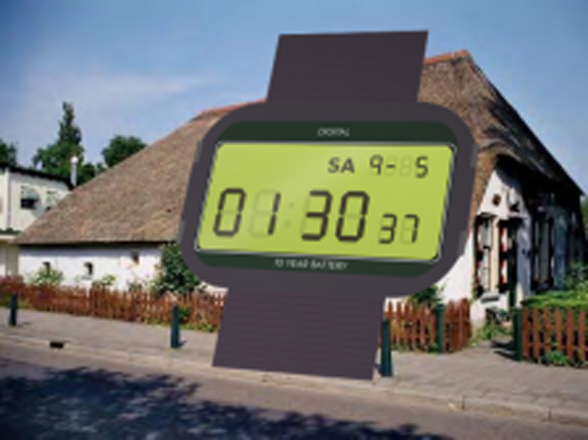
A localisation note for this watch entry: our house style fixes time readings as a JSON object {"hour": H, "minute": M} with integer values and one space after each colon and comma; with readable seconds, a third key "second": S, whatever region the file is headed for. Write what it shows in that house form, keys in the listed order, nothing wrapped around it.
{"hour": 1, "minute": 30, "second": 37}
